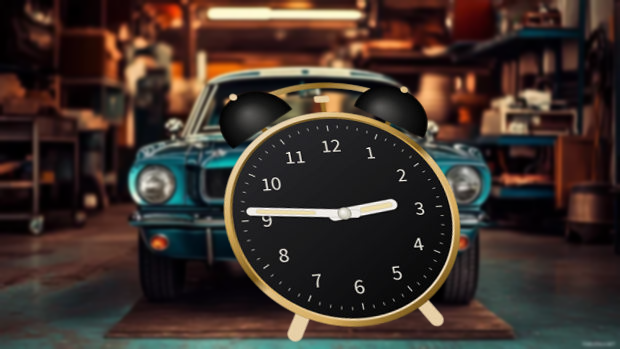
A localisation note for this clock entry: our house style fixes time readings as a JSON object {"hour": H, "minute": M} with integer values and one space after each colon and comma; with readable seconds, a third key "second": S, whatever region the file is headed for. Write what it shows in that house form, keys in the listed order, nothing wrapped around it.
{"hour": 2, "minute": 46}
